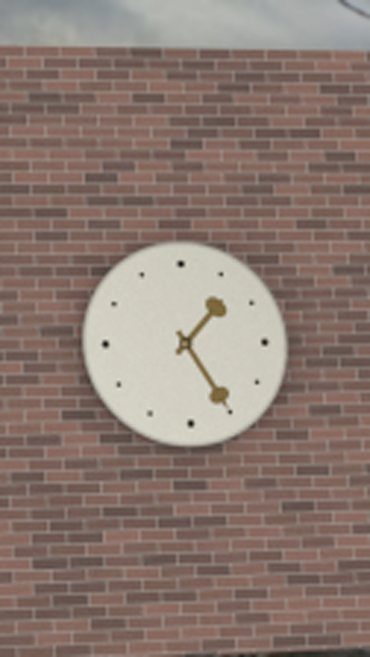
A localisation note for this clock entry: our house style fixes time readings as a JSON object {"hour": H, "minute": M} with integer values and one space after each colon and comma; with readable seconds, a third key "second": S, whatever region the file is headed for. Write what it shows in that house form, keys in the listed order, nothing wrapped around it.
{"hour": 1, "minute": 25}
